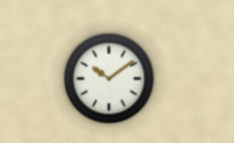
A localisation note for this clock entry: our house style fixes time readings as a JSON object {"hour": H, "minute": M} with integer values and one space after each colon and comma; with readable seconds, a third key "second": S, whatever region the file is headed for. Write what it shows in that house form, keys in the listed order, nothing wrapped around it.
{"hour": 10, "minute": 9}
